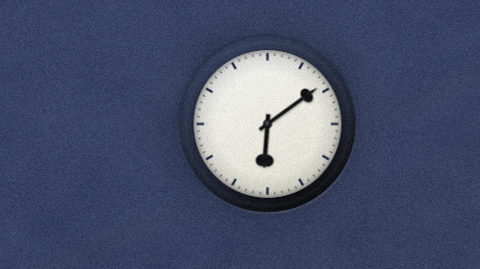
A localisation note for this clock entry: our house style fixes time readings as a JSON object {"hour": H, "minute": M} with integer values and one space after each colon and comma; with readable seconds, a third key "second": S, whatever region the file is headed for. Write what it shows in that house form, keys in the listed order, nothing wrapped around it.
{"hour": 6, "minute": 9}
